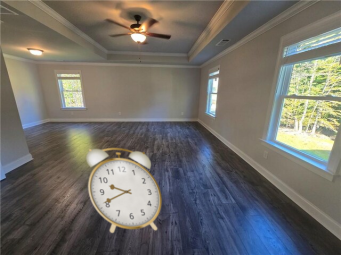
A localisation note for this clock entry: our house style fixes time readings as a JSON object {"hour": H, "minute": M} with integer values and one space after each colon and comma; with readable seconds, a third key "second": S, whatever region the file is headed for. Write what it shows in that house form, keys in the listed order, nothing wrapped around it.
{"hour": 9, "minute": 41}
